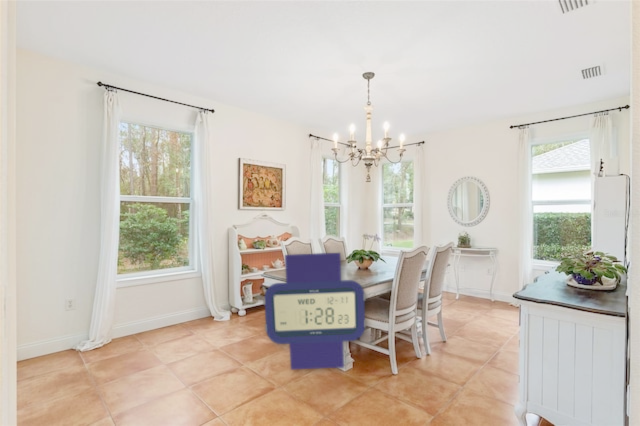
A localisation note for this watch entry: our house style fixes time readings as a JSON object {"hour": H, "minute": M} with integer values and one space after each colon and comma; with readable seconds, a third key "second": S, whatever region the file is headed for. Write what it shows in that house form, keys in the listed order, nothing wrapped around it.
{"hour": 1, "minute": 28}
